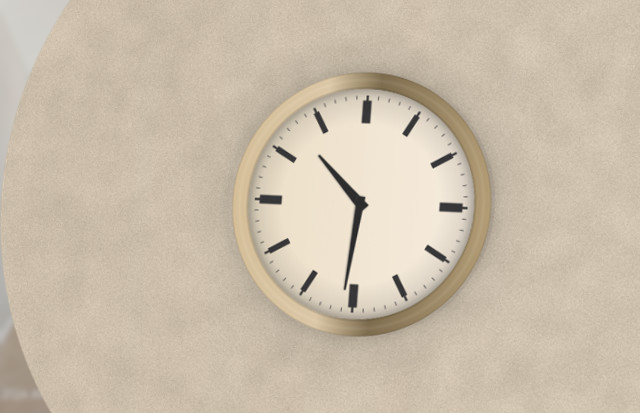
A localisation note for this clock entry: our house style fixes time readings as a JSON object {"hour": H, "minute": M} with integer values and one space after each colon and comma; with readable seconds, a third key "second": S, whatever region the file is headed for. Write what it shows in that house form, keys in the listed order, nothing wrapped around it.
{"hour": 10, "minute": 31}
